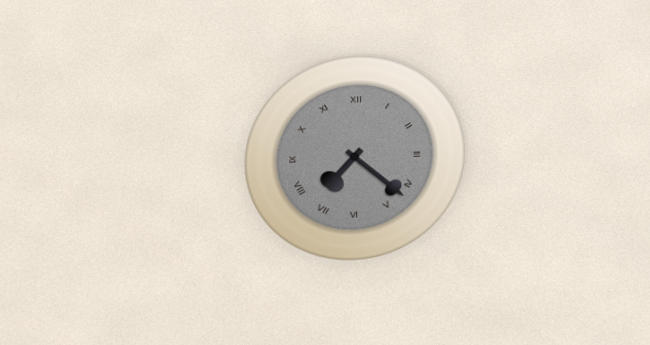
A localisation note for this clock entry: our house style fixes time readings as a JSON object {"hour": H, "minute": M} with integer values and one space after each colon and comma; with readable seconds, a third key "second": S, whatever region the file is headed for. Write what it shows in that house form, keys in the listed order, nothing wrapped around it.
{"hour": 7, "minute": 22}
